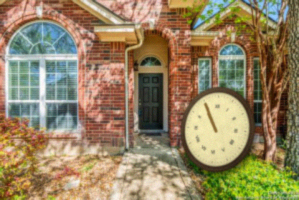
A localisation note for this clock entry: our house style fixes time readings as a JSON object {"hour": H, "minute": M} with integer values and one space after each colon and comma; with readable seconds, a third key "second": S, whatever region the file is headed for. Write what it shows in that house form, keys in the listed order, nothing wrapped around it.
{"hour": 10, "minute": 55}
